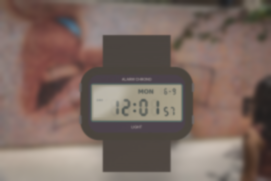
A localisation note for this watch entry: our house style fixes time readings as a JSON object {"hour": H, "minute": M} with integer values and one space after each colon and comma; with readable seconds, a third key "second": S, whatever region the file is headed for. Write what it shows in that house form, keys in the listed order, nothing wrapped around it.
{"hour": 12, "minute": 1}
